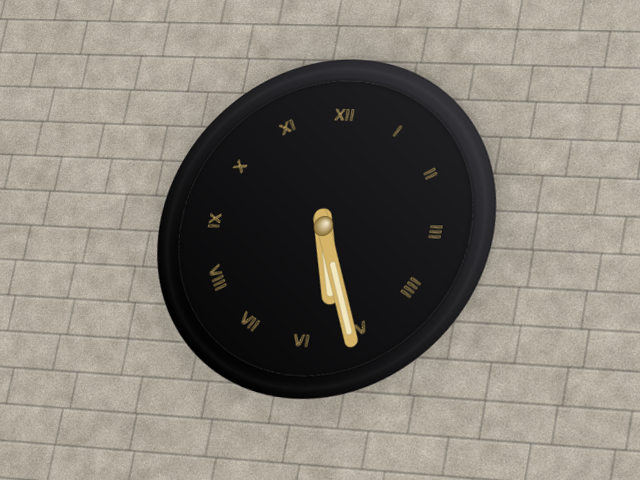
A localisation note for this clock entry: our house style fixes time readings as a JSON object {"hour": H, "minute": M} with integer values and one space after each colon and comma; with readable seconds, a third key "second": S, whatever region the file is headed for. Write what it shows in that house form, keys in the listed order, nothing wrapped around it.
{"hour": 5, "minute": 26}
